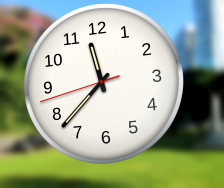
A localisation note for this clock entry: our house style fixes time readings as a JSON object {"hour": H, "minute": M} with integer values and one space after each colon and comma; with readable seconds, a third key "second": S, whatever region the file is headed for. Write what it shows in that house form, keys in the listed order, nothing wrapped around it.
{"hour": 11, "minute": 37, "second": 43}
